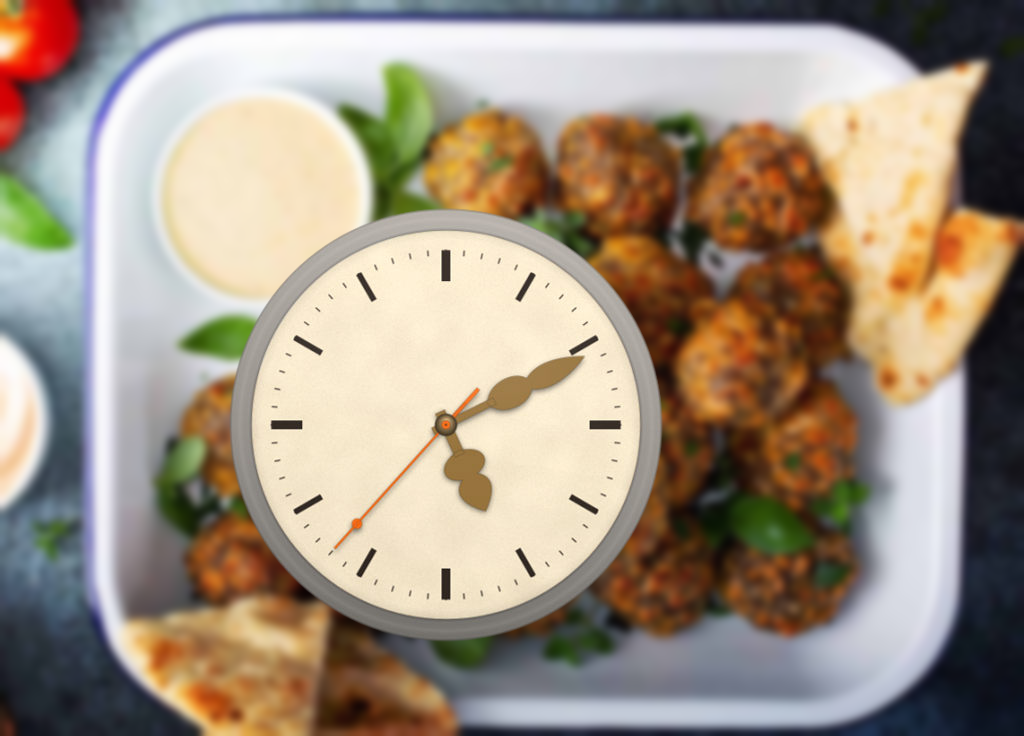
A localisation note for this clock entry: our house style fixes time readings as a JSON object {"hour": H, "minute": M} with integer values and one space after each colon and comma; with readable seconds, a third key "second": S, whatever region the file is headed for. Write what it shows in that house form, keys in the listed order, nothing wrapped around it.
{"hour": 5, "minute": 10, "second": 37}
